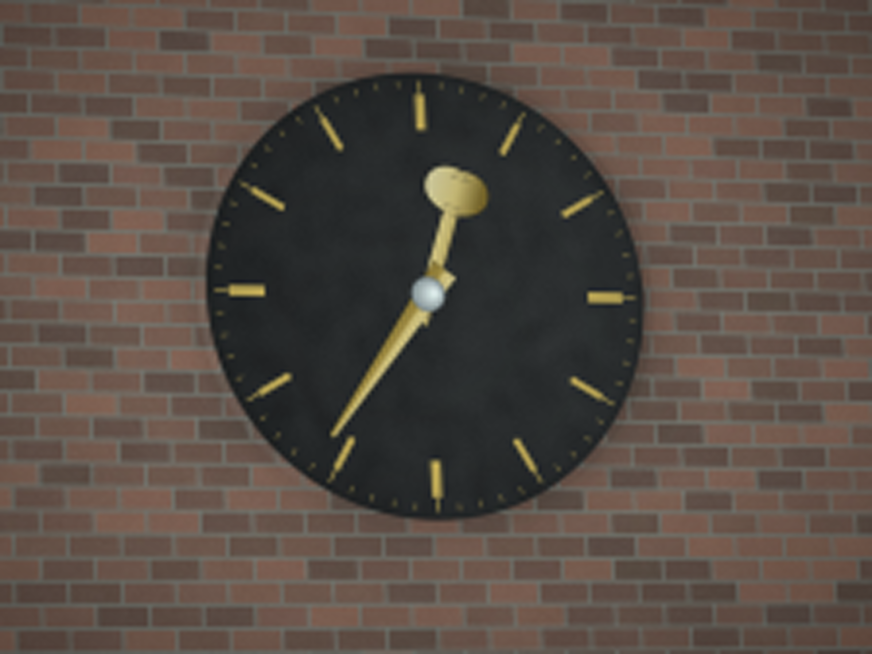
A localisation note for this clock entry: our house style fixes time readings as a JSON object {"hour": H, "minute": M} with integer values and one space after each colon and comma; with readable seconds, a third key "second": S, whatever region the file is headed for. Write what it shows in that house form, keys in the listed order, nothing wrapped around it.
{"hour": 12, "minute": 36}
